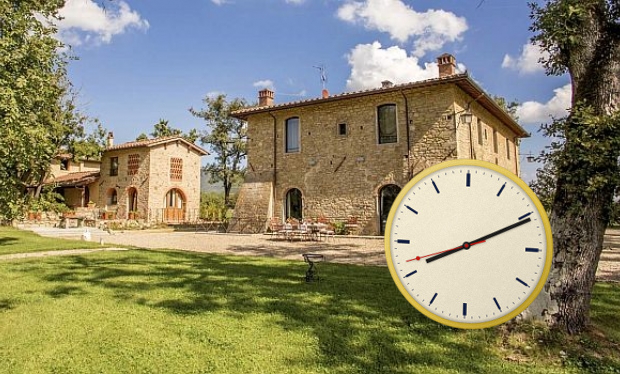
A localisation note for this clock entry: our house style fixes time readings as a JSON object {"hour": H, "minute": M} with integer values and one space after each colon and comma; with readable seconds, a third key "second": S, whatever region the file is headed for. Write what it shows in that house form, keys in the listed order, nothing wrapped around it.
{"hour": 8, "minute": 10, "second": 42}
